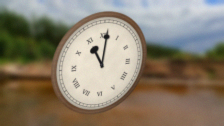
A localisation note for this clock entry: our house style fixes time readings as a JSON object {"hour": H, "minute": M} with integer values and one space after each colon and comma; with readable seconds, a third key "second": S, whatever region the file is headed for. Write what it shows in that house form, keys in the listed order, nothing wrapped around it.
{"hour": 11, "minute": 1}
